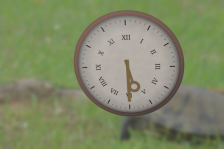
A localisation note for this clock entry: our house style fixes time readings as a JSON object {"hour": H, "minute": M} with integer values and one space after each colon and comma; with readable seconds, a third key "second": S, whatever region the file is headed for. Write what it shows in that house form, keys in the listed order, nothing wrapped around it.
{"hour": 5, "minute": 30}
